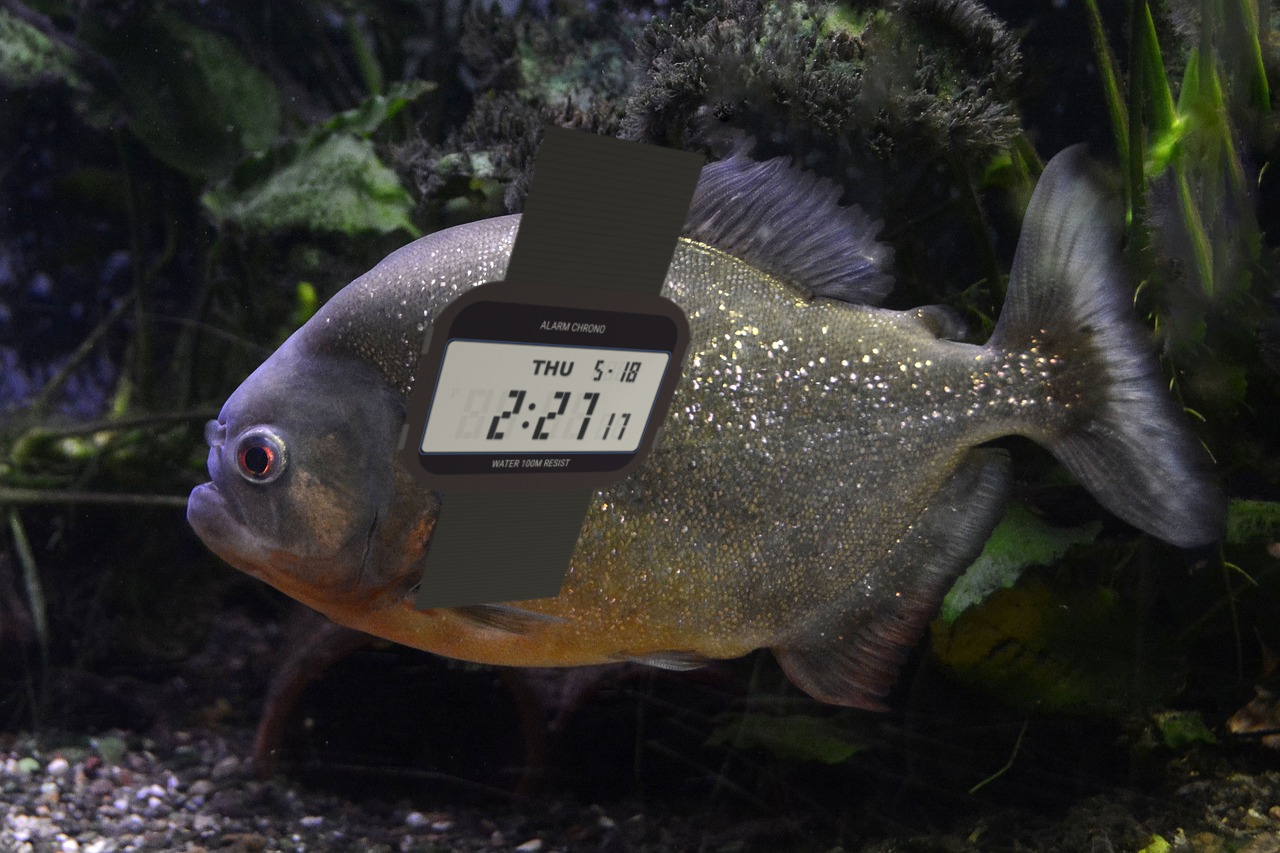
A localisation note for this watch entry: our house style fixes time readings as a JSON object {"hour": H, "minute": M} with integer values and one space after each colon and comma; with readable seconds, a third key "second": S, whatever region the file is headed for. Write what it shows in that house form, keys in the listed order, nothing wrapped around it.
{"hour": 2, "minute": 27, "second": 17}
